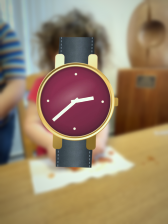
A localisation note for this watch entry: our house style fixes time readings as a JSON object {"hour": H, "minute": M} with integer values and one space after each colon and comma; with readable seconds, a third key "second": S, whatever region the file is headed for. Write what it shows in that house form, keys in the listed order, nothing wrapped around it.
{"hour": 2, "minute": 38}
